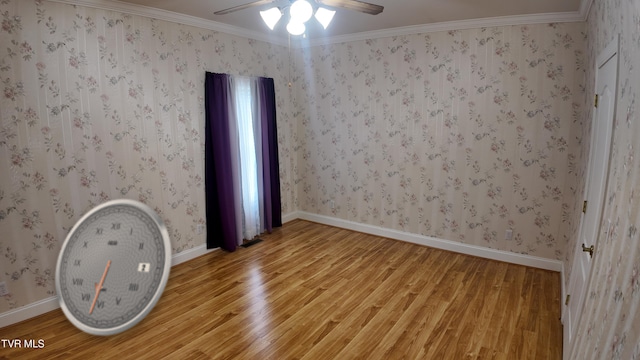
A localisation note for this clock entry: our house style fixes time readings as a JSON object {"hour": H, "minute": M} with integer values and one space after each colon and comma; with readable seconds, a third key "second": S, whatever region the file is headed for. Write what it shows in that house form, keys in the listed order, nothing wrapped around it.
{"hour": 6, "minute": 32}
